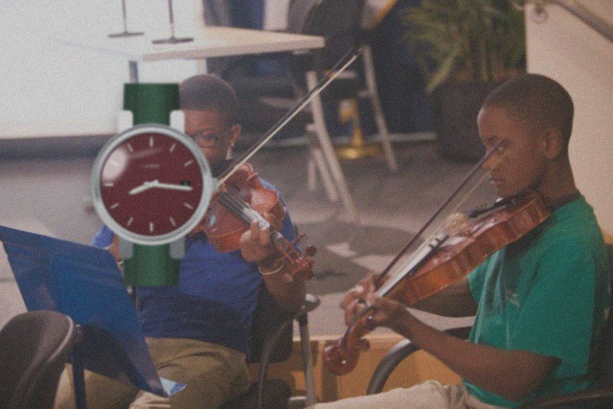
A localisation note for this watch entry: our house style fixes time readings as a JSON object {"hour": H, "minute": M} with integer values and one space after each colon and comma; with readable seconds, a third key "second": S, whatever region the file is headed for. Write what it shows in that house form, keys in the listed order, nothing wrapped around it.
{"hour": 8, "minute": 16}
